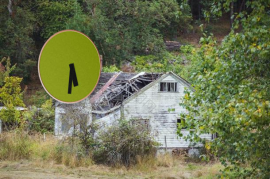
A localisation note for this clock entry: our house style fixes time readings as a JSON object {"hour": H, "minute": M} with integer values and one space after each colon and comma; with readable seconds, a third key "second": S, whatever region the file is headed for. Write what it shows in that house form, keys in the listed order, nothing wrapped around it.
{"hour": 5, "minute": 31}
